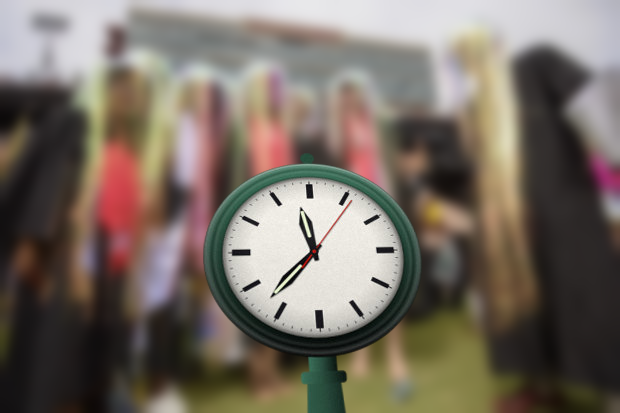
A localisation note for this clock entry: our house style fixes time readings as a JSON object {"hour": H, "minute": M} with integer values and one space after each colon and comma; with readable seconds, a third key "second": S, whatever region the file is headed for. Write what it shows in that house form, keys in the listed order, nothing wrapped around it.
{"hour": 11, "minute": 37, "second": 6}
